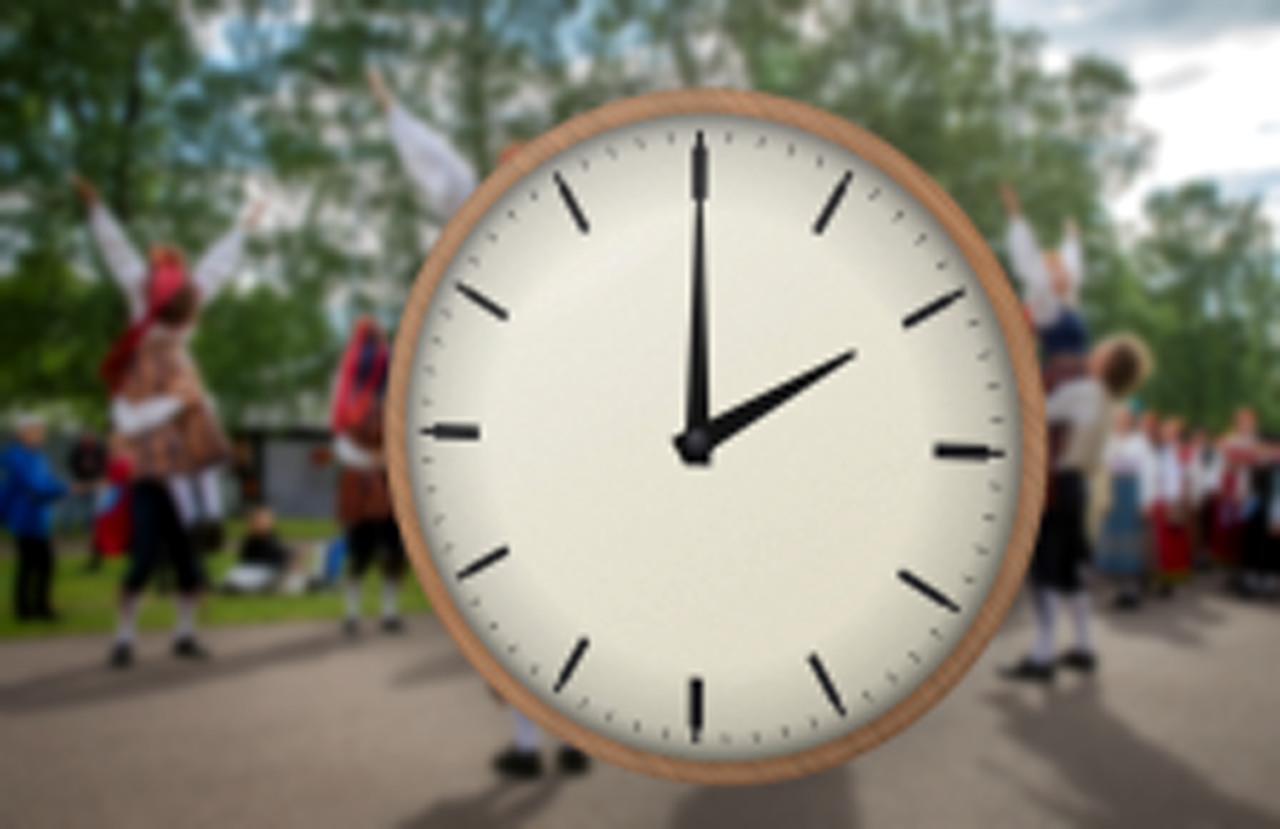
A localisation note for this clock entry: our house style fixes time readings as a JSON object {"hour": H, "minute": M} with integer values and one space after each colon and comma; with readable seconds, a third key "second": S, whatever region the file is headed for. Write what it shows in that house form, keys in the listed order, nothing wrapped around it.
{"hour": 2, "minute": 0}
